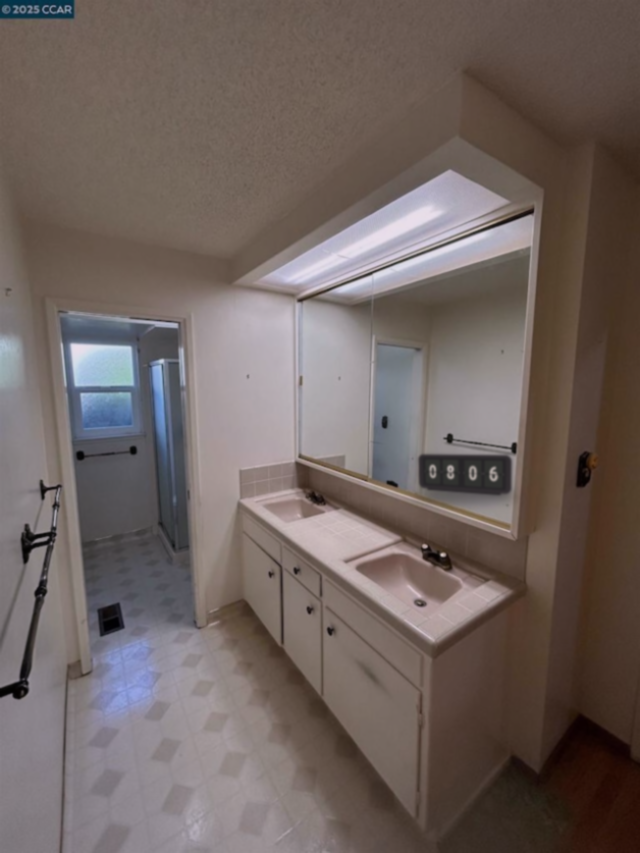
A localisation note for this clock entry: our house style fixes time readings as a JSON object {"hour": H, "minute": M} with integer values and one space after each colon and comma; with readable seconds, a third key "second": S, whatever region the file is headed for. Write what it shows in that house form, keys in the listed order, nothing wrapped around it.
{"hour": 8, "minute": 6}
